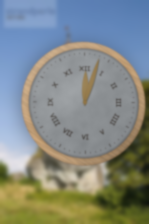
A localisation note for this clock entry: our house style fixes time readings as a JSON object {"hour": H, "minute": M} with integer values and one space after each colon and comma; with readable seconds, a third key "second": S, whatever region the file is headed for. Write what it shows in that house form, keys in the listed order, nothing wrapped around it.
{"hour": 12, "minute": 3}
